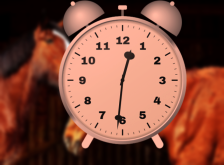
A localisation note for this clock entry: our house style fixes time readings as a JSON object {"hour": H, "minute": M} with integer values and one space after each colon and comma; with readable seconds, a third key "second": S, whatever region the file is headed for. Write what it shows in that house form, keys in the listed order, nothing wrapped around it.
{"hour": 12, "minute": 31}
